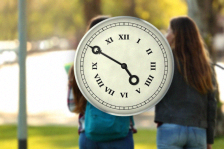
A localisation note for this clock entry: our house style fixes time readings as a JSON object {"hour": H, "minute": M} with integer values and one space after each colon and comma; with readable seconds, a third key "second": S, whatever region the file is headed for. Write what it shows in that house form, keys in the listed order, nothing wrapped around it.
{"hour": 4, "minute": 50}
